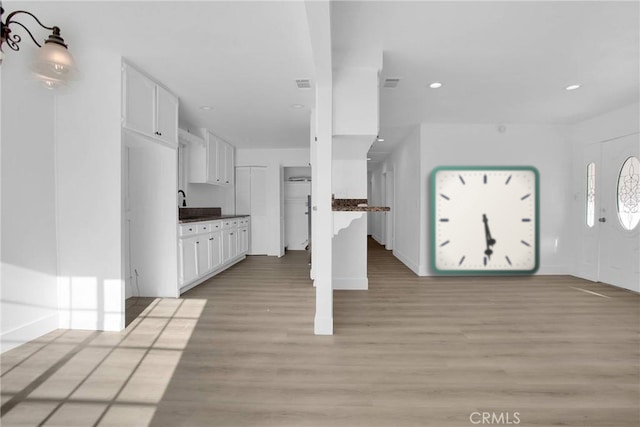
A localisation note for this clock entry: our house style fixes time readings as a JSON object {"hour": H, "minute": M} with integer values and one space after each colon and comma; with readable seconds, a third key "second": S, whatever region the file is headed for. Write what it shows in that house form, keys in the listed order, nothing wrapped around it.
{"hour": 5, "minute": 29}
